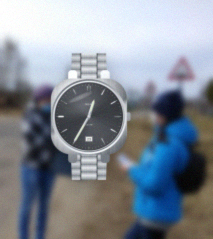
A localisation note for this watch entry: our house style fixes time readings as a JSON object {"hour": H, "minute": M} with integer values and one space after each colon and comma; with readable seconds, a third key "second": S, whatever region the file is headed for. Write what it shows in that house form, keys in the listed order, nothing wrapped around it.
{"hour": 12, "minute": 35}
